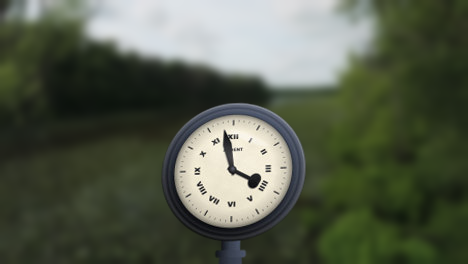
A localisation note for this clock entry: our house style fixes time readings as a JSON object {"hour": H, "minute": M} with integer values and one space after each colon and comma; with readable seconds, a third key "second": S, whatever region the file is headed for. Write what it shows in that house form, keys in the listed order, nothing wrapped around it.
{"hour": 3, "minute": 58}
